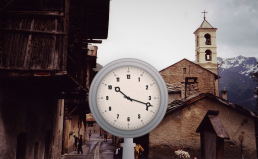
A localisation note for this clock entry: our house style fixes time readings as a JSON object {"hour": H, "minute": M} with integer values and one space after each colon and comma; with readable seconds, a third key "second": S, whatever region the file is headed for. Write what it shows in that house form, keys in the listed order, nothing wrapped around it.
{"hour": 10, "minute": 18}
